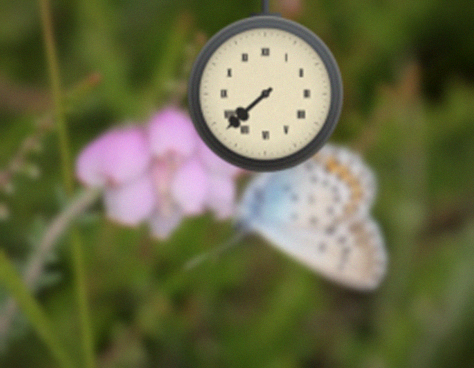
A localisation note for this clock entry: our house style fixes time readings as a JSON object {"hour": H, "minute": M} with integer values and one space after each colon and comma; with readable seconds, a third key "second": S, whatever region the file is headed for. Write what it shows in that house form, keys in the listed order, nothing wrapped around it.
{"hour": 7, "minute": 38}
